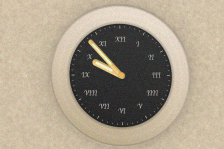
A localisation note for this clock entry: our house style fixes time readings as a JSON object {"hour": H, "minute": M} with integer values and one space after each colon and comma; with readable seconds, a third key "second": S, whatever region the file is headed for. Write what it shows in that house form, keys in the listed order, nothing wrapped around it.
{"hour": 9, "minute": 53}
